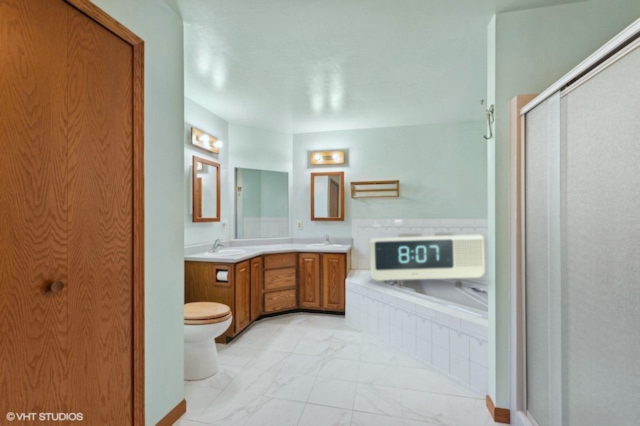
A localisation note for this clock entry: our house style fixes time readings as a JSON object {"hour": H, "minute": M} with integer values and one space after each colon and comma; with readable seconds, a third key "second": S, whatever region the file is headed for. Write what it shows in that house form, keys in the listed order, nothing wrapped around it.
{"hour": 8, "minute": 7}
